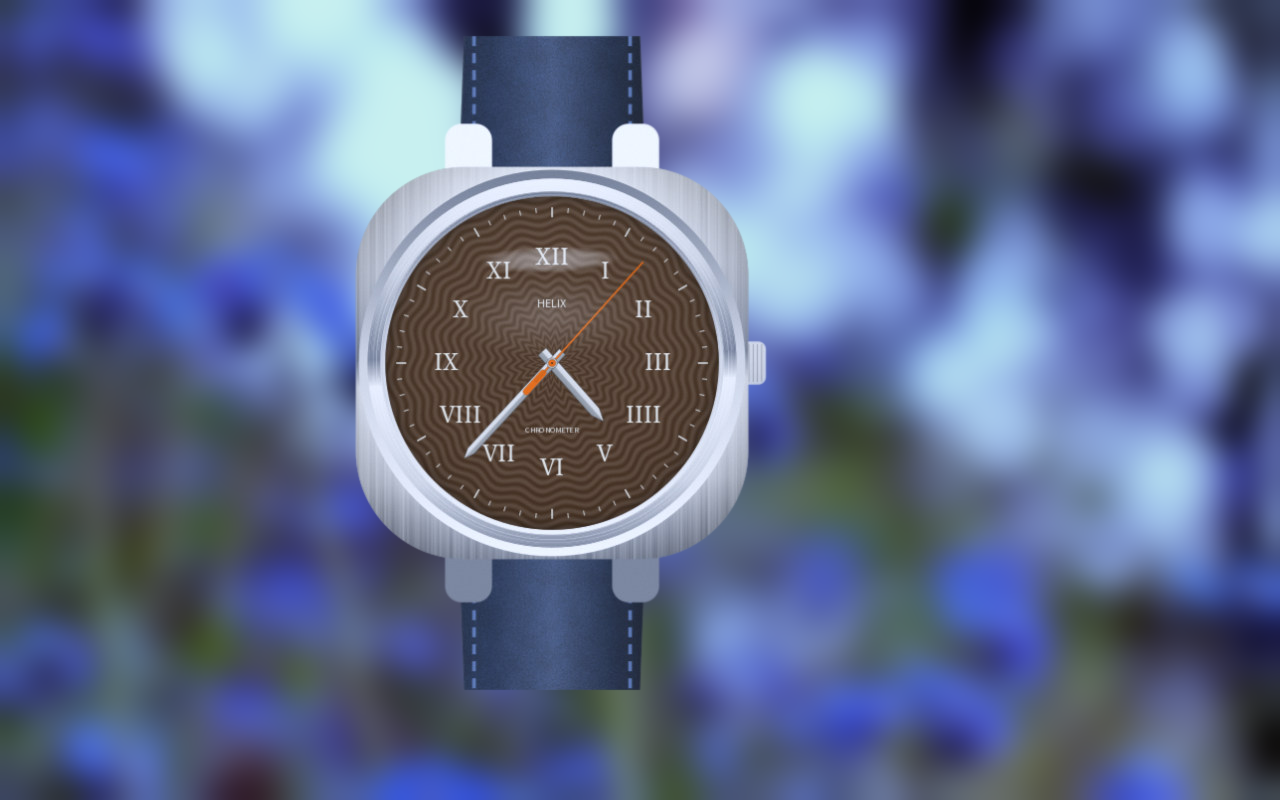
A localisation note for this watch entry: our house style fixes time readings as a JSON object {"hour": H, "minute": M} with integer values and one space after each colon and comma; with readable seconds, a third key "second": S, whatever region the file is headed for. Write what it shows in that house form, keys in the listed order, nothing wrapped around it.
{"hour": 4, "minute": 37, "second": 7}
